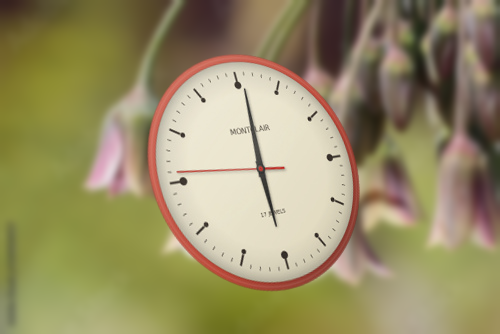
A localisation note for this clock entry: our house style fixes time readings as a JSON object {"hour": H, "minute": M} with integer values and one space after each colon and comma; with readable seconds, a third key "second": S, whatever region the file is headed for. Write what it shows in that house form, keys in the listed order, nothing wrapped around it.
{"hour": 6, "minute": 0, "second": 46}
